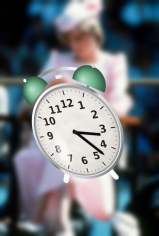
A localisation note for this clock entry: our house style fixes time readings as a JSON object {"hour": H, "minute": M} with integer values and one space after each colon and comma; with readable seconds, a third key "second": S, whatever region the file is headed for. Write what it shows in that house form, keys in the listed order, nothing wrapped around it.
{"hour": 3, "minute": 23}
